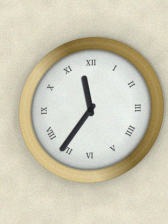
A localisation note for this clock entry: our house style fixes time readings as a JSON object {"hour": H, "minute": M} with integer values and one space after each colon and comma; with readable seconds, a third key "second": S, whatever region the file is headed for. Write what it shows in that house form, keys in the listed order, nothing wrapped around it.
{"hour": 11, "minute": 36}
